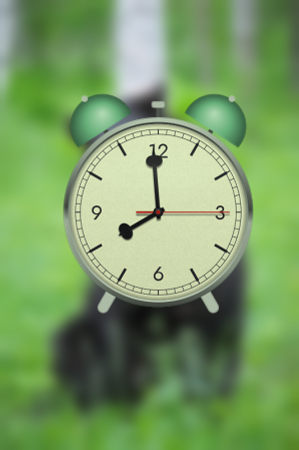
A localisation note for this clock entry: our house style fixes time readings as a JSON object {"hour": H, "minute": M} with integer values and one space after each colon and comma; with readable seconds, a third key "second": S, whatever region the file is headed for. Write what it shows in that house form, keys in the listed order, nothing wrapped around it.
{"hour": 7, "minute": 59, "second": 15}
